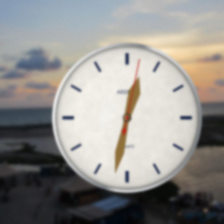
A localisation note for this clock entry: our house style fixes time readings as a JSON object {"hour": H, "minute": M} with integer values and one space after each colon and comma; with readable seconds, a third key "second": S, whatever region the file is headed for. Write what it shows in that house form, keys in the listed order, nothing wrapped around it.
{"hour": 12, "minute": 32, "second": 2}
